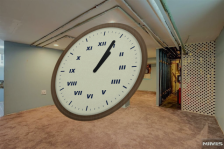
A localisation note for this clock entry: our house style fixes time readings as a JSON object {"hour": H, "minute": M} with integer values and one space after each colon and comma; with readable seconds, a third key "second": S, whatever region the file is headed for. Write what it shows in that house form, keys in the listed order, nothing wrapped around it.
{"hour": 1, "minute": 4}
